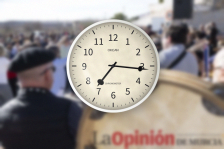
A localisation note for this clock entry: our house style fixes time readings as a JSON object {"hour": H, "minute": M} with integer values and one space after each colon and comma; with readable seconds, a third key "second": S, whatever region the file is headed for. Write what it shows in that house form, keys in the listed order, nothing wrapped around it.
{"hour": 7, "minute": 16}
